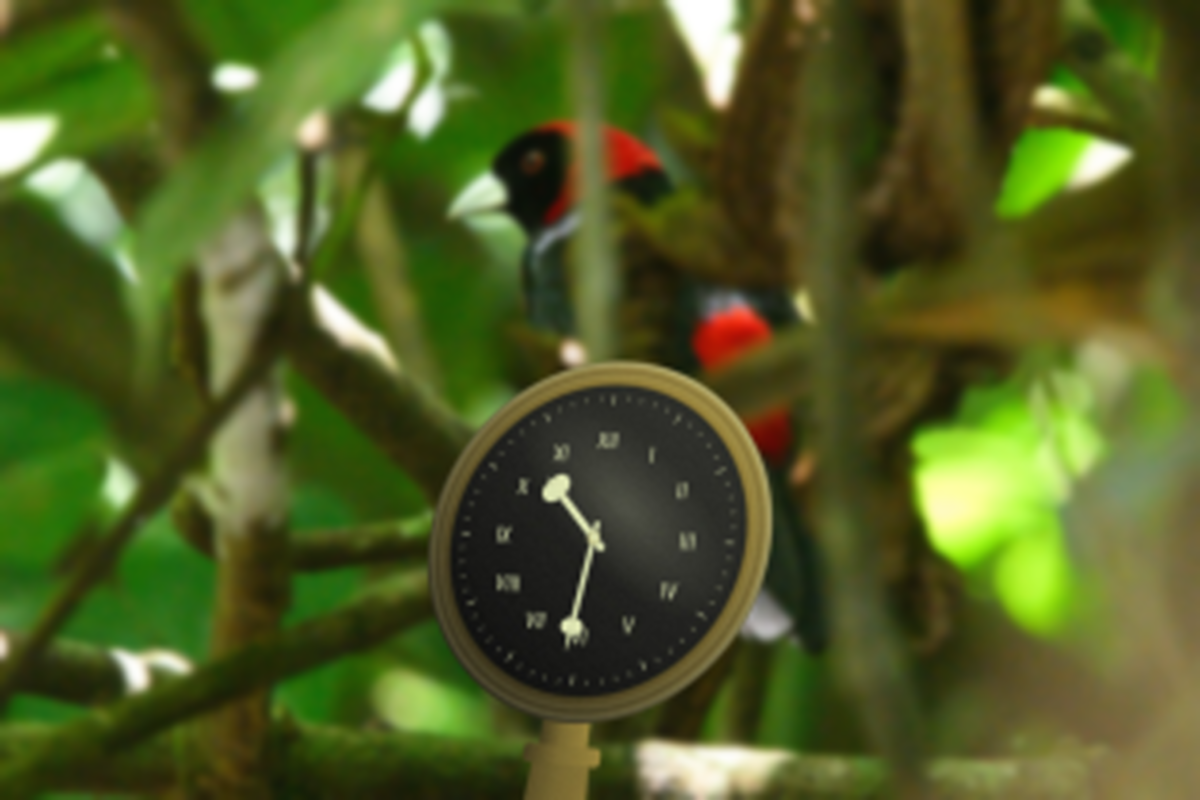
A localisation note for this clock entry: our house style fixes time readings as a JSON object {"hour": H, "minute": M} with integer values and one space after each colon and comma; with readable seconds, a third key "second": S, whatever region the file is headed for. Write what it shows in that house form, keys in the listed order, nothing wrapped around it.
{"hour": 10, "minute": 31}
